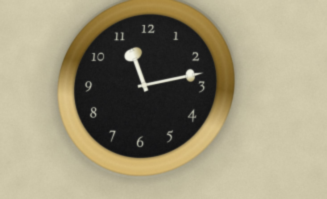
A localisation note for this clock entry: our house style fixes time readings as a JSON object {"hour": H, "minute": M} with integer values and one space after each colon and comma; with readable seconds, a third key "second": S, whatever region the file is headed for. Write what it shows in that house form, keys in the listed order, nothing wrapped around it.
{"hour": 11, "minute": 13}
